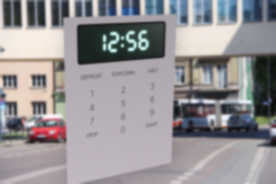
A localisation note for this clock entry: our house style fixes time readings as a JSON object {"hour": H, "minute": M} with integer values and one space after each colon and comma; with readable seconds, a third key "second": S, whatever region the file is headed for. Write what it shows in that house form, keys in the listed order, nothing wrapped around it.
{"hour": 12, "minute": 56}
